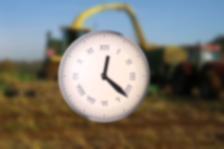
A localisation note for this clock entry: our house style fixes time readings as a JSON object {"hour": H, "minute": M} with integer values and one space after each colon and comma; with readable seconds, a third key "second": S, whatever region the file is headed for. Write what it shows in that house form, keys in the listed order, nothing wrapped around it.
{"hour": 12, "minute": 22}
